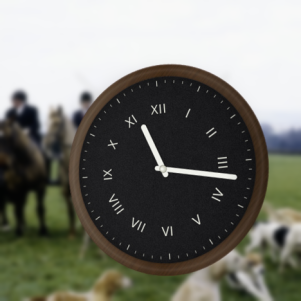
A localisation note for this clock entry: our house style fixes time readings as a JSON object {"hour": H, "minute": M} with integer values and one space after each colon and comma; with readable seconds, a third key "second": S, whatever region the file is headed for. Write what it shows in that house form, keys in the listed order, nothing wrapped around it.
{"hour": 11, "minute": 17}
